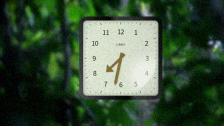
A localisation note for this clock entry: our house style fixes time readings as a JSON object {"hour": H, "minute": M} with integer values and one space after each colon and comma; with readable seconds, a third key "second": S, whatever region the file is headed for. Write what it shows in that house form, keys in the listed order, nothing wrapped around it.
{"hour": 7, "minute": 32}
